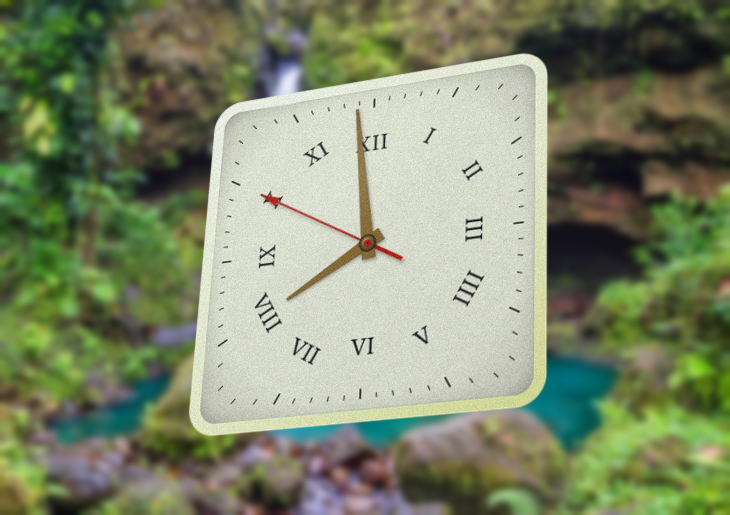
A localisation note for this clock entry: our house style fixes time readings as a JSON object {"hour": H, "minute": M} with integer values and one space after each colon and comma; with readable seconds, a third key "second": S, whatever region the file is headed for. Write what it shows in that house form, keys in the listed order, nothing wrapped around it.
{"hour": 7, "minute": 58, "second": 50}
